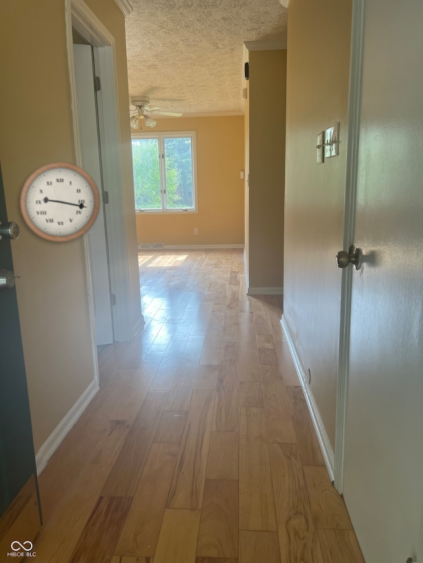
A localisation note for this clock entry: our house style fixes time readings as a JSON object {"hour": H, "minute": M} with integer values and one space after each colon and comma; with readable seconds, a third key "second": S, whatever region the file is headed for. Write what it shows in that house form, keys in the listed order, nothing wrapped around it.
{"hour": 9, "minute": 17}
